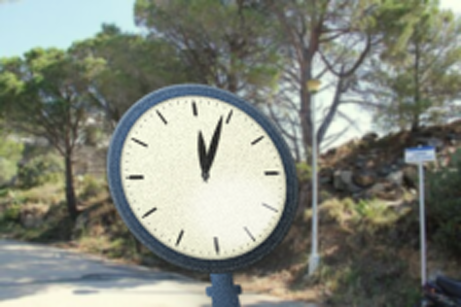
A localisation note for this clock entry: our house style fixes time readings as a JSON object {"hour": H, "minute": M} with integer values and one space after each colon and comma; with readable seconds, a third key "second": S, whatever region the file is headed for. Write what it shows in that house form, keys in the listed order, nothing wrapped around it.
{"hour": 12, "minute": 4}
